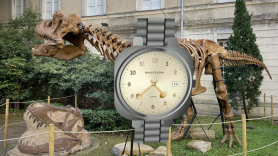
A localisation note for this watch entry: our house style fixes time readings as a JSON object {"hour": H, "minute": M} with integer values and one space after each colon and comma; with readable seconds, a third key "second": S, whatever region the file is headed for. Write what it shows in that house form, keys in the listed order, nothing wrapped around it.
{"hour": 4, "minute": 38}
